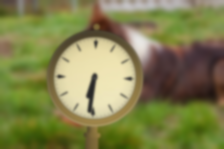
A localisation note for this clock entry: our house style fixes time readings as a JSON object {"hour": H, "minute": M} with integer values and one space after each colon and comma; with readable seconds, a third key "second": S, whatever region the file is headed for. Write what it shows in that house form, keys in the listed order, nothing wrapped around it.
{"hour": 6, "minute": 31}
